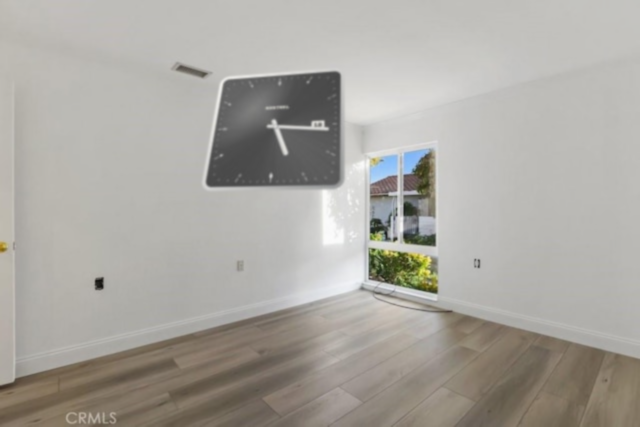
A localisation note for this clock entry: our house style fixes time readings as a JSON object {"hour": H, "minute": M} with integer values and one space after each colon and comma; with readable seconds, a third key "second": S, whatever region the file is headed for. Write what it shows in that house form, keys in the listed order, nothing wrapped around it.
{"hour": 5, "minute": 16}
